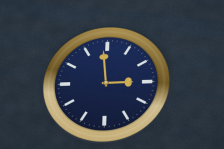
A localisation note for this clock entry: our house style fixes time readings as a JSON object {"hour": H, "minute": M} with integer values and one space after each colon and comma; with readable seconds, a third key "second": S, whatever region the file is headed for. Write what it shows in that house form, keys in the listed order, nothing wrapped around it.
{"hour": 2, "minute": 59}
